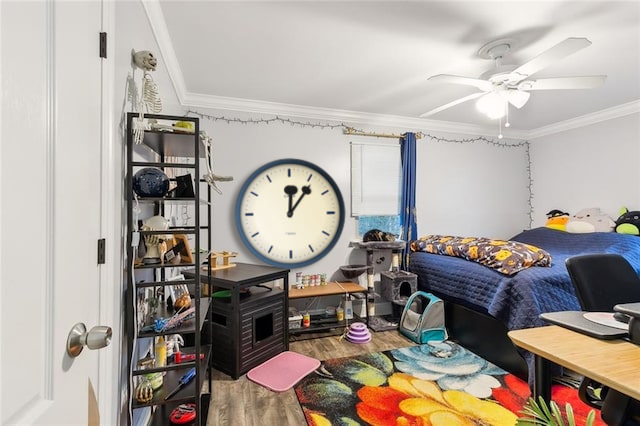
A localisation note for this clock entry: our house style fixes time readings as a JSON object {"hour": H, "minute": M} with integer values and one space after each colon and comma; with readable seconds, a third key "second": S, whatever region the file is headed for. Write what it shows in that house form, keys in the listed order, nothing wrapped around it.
{"hour": 12, "minute": 6}
